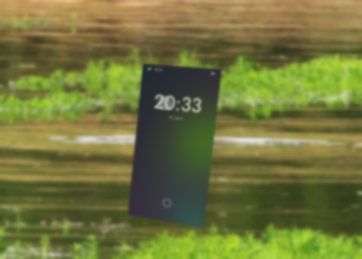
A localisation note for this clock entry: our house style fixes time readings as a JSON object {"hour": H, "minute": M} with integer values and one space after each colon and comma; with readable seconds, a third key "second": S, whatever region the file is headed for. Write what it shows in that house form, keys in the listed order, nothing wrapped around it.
{"hour": 20, "minute": 33}
